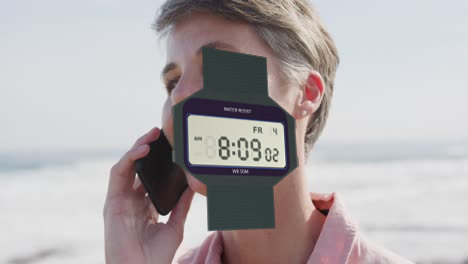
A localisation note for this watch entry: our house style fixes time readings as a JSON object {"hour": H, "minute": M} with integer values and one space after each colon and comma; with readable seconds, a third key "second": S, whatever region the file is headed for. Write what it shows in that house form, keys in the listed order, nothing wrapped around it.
{"hour": 8, "minute": 9, "second": 2}
